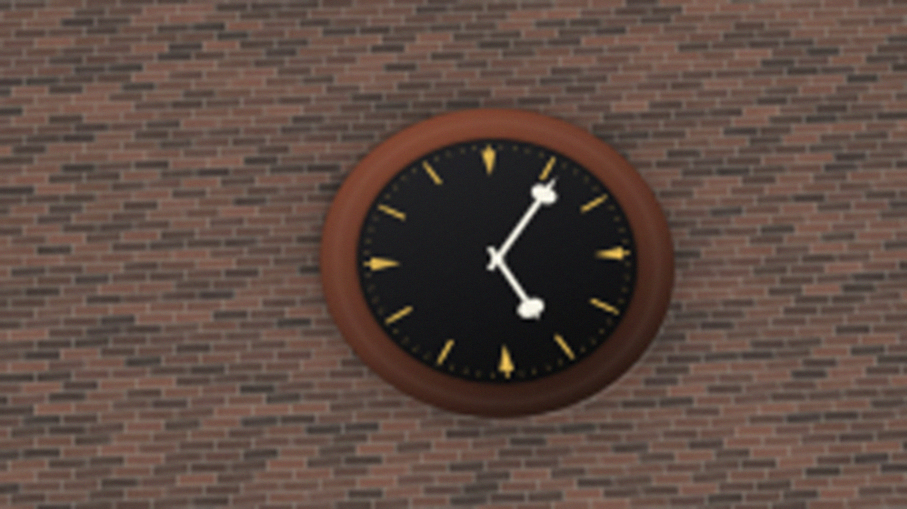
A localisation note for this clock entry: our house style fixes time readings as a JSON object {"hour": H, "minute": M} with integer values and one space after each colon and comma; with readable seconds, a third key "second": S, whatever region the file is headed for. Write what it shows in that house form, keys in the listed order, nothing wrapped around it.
{"hour": 5, "minute": 6}
